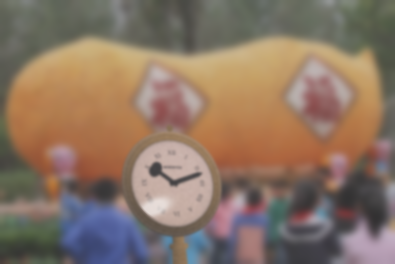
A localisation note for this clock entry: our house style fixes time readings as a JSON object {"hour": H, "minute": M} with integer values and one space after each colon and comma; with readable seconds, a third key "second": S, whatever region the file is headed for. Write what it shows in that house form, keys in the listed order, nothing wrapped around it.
{"hour": 10, "minute": 12}
